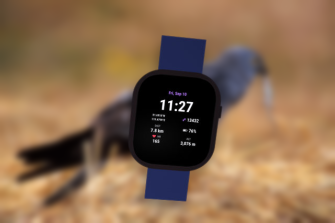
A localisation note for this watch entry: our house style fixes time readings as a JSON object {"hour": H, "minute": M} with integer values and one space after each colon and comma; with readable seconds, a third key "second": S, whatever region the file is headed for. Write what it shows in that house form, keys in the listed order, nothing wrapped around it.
{"hour": 11, "minute": 27}
